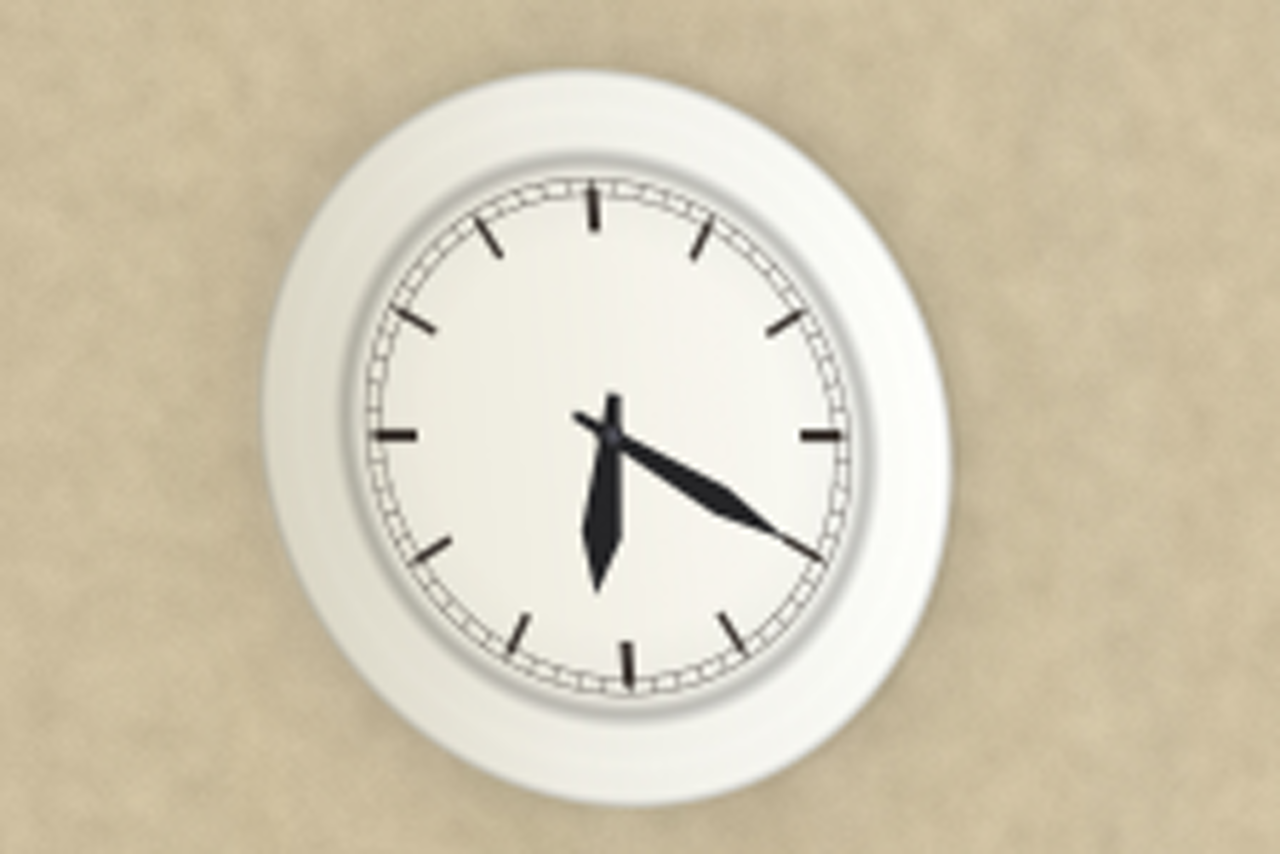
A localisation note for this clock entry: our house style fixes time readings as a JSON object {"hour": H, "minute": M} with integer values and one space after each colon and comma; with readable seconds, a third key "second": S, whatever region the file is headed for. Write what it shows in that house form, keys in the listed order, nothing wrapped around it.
{"hour": 6, "minute": 20}
